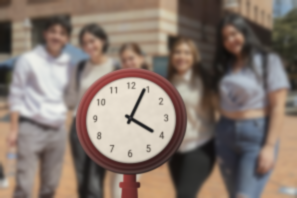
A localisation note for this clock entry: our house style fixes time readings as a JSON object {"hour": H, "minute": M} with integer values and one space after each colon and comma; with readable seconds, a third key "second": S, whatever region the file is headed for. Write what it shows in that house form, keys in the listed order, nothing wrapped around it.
{"hour": 4, "minute": 4}
